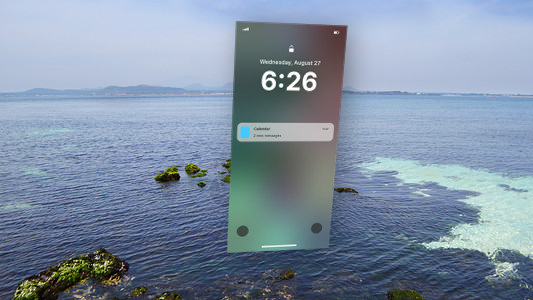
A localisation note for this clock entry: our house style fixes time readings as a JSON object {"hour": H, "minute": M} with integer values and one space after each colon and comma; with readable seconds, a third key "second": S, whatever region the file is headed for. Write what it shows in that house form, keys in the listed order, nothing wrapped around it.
{"hour": 6, "minute": 26}
